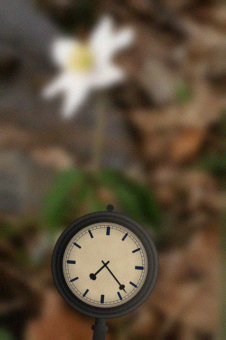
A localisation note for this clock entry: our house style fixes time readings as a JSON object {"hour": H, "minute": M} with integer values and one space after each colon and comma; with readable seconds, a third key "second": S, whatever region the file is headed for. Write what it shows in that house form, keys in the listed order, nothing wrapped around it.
{"hour": 7, "minute": 23}
